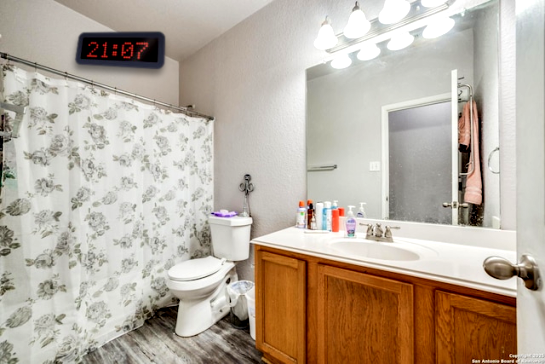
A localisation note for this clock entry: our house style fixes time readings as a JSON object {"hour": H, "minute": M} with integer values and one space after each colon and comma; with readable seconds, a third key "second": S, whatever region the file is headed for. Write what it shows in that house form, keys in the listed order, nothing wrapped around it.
{"hour": 21, "minute": 7}
